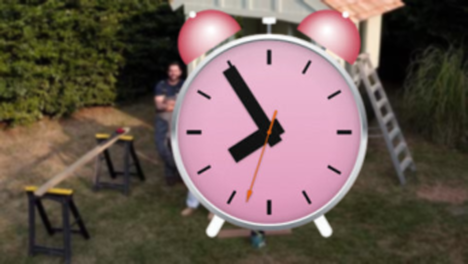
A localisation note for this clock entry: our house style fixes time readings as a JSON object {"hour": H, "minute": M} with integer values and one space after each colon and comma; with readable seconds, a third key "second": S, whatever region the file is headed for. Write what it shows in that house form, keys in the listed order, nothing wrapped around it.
{"hour": 7, "minute": 54, "second": 33}
